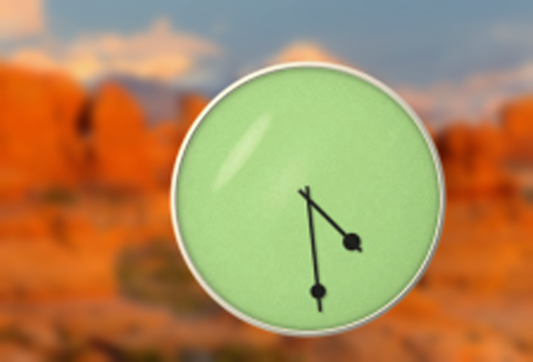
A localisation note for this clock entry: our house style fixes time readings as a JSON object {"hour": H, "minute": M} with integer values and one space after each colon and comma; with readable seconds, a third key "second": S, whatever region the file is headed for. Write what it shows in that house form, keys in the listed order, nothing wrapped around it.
{"hour": 4, "minute": 29}
